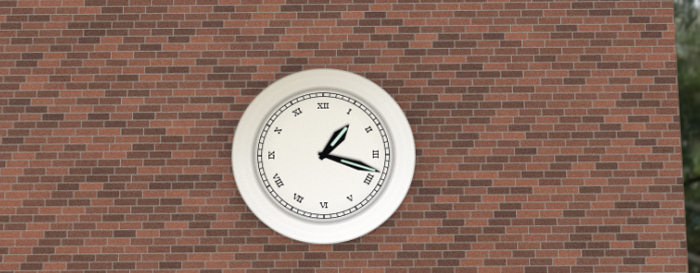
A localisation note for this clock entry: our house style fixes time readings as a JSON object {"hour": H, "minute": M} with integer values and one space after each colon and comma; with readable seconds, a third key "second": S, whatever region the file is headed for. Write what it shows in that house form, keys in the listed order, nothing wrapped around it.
{"hour": 1, "minute": 18}
